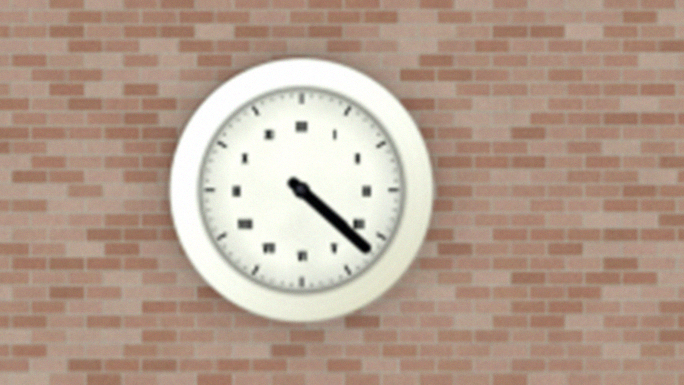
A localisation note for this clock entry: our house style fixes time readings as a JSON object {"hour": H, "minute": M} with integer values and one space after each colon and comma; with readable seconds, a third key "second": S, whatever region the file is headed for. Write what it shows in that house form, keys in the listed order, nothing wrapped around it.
{"hour": 4, "minute": 22}
